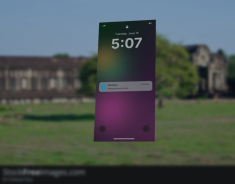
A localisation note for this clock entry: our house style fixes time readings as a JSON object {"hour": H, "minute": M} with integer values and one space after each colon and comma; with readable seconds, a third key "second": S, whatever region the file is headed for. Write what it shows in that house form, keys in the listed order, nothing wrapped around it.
{"hour": 5, "minute": 7}
